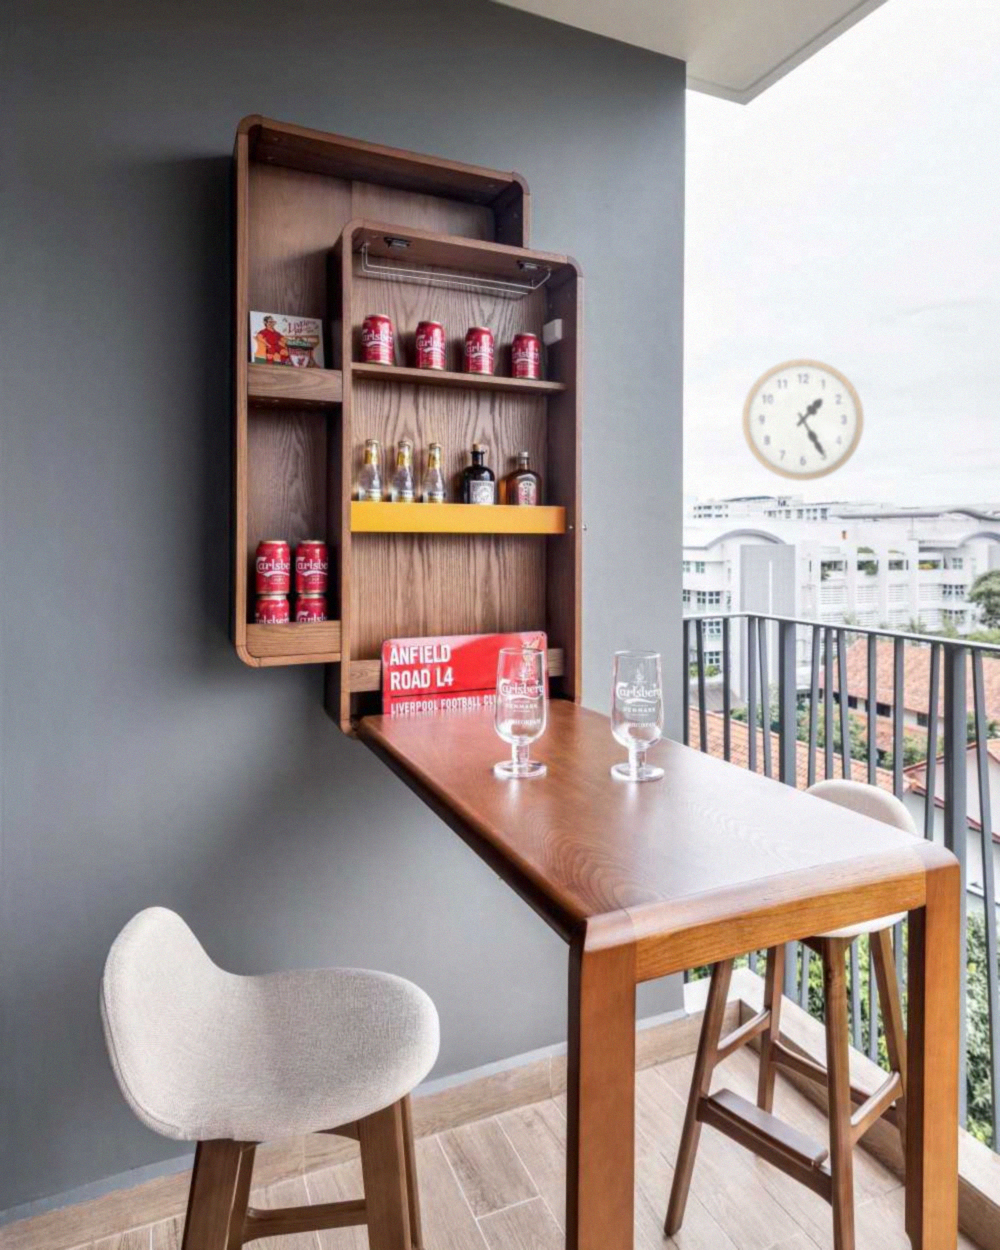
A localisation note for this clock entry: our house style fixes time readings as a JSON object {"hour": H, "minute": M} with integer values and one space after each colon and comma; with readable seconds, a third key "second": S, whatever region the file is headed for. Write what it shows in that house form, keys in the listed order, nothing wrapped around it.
{"hour": 1, "minute": 25}
